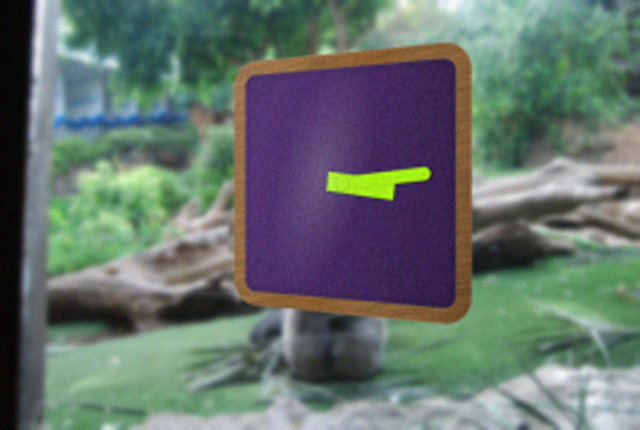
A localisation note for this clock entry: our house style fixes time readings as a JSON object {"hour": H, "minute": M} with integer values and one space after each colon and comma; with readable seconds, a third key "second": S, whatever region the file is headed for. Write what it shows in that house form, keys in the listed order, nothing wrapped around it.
{"hour": 3, "minute": 14}
